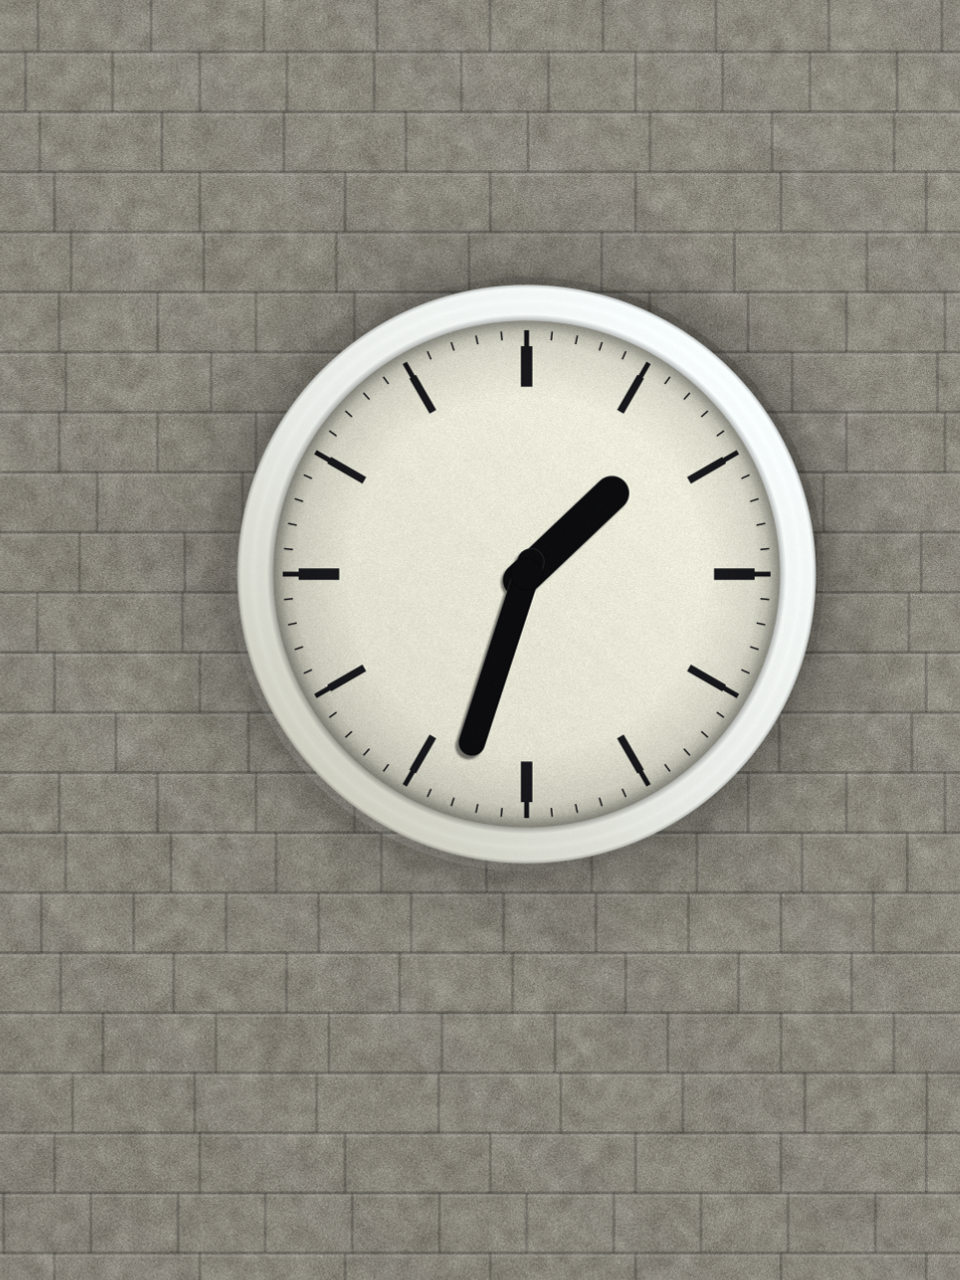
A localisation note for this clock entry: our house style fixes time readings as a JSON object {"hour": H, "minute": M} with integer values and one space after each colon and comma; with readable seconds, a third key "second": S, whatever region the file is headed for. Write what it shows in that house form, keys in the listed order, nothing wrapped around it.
{"hour": 1, "minute": 33}
